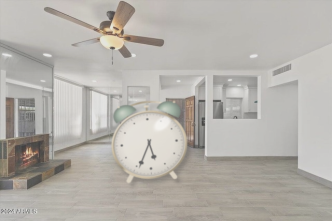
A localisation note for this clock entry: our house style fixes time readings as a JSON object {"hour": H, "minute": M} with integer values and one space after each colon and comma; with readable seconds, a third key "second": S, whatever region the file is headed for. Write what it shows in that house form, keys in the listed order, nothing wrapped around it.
{"hour": 5, "minute": 34}
